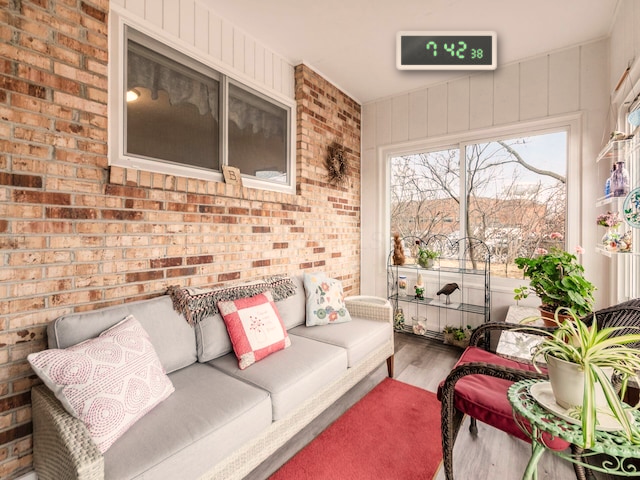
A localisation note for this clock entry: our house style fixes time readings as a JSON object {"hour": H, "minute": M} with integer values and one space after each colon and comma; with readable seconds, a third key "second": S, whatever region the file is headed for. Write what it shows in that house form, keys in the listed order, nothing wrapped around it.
{"hour": 7, "minute": 42, "second": 38}
